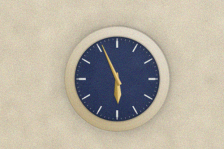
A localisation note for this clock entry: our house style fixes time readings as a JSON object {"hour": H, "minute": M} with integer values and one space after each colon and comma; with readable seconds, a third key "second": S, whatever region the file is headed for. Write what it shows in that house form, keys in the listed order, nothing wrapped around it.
{"hour": 5, "minute": 56}
